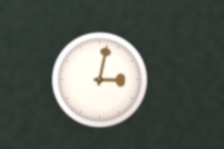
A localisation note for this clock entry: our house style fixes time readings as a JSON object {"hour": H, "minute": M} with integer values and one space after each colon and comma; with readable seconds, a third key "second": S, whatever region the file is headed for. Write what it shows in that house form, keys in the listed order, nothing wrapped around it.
{"hour": 3, "minute": 2}
